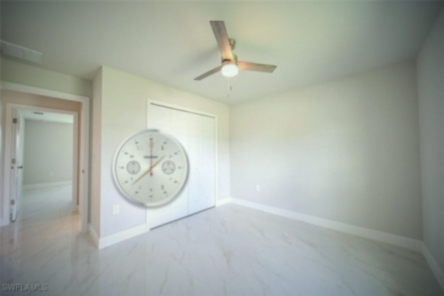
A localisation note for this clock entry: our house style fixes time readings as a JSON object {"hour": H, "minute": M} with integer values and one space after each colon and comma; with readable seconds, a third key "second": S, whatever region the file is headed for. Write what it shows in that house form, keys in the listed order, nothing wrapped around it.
{"hour": 1, "minute": 38}
